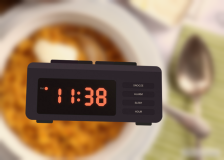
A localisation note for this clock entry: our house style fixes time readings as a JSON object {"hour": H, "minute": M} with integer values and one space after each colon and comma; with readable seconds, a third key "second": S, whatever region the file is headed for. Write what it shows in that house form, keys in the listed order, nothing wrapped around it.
{"hour": 11, "minute": 38}
